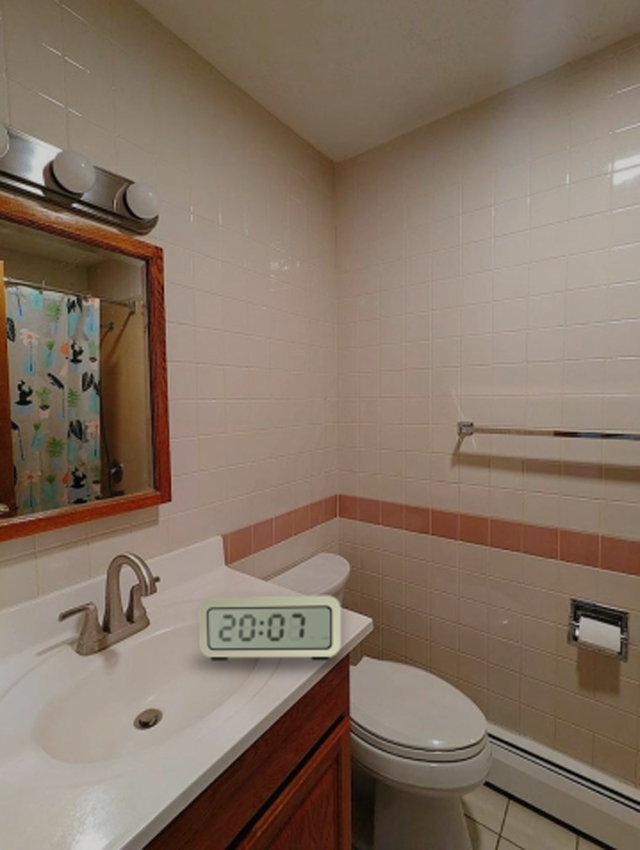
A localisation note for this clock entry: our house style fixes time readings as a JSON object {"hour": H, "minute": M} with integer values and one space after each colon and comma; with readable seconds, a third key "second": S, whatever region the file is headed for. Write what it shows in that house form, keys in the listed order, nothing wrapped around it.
{"hour": 20, "minute": 7}
